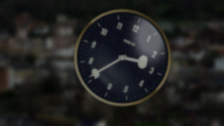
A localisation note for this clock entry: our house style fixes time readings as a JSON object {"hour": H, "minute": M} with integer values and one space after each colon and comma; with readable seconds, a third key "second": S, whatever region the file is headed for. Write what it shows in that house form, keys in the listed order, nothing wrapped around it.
{"hour": 2, "minute": 36}
